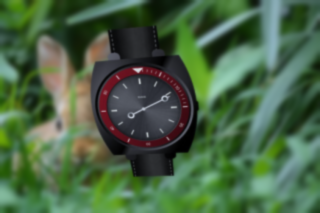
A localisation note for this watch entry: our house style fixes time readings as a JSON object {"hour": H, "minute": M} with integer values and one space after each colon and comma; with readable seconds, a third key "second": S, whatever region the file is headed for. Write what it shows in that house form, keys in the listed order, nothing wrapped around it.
{"hour": 8, "minute": 11}
